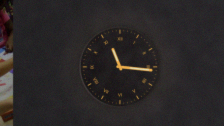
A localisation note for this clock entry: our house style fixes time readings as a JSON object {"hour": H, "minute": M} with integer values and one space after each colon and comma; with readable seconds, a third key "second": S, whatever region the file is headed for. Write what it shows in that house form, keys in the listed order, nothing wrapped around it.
{"hour": 11, "minute": 16}
